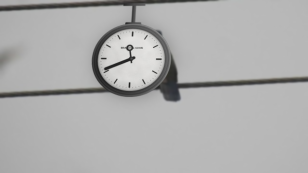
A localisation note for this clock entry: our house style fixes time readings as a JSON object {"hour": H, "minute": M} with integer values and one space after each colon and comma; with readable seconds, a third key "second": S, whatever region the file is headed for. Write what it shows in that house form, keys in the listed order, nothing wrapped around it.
{"hour": 11, "minute": 41}
